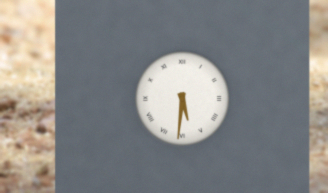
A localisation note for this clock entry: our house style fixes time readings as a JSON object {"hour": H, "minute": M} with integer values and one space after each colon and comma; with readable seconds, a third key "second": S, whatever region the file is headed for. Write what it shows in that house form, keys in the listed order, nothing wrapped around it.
{"hour": 5, "minute": 31}
